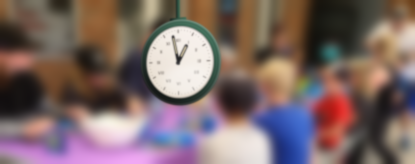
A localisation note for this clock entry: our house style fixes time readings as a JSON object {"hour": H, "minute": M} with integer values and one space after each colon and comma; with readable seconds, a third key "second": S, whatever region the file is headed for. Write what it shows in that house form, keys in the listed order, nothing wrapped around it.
{"hour": 12, "minute": 58}
